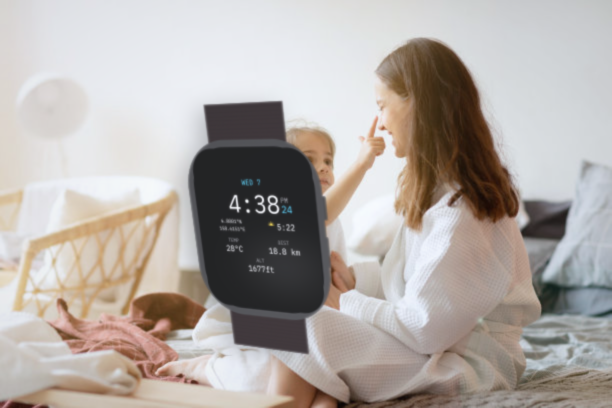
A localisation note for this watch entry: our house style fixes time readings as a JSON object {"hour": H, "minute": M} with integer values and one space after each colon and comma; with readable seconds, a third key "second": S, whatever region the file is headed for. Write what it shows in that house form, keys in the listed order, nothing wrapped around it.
{"hour": 4, "minute": 38, "second": 24}
